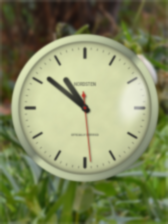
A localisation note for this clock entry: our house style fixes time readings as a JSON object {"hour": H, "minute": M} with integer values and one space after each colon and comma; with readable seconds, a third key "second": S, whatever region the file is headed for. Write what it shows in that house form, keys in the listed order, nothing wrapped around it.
{"hour": 10, "minute": 51, "second": 29}
